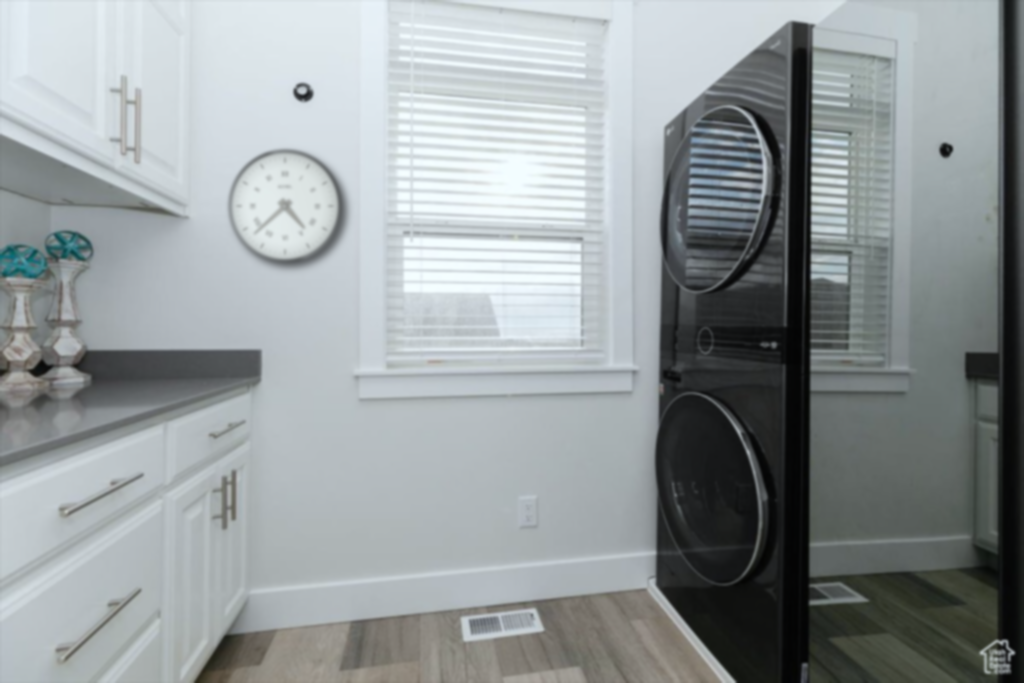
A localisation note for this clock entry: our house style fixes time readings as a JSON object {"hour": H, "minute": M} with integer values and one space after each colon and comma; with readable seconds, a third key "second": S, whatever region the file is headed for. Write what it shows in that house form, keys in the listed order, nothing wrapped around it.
{"hour": 4, "minute": 38}
